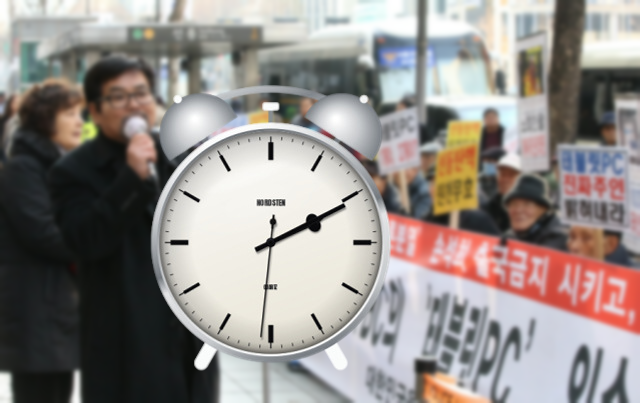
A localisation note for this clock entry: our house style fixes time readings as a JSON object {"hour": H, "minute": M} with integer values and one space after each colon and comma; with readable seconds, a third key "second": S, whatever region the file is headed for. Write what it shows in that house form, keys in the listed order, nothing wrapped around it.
{"hour": 2, "minute": 10, "second": 31}
